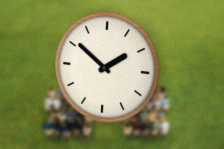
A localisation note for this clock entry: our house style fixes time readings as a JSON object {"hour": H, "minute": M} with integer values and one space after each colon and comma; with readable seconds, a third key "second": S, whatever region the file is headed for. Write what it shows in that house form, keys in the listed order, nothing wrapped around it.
{"hour": 1, "minute": 51}
